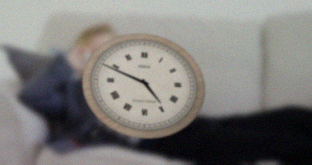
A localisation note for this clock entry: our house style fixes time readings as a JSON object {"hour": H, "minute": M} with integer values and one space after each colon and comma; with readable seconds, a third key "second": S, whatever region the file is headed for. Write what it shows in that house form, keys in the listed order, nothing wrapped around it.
{"hour": 4, "minute": 49}
